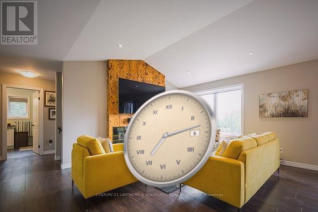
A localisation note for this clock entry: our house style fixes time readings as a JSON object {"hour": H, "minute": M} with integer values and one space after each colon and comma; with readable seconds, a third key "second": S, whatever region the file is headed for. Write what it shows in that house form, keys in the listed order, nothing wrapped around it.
{"hour": 7, "minute": 13}
